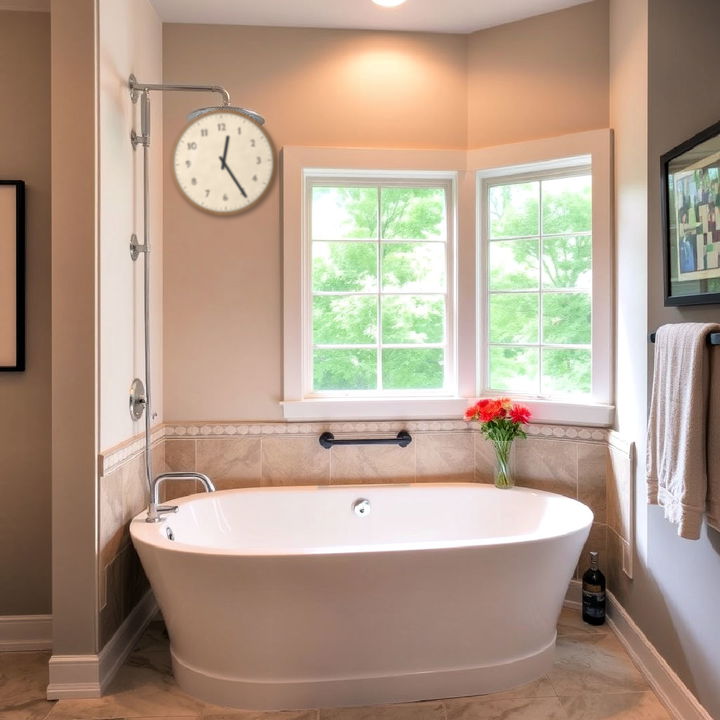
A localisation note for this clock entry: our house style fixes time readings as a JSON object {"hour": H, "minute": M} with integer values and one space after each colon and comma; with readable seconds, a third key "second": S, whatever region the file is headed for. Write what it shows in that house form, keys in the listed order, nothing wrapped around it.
{"hour": 12, "minute": 25}
